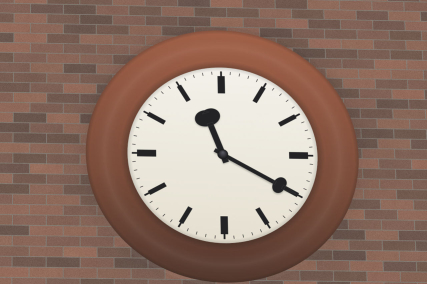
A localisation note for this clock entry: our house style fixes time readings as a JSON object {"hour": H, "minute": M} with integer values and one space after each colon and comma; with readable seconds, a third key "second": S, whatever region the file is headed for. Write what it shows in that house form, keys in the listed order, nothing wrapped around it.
{"hour": 11, "minute": 20}
